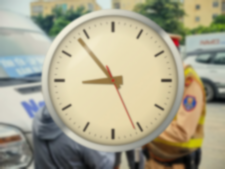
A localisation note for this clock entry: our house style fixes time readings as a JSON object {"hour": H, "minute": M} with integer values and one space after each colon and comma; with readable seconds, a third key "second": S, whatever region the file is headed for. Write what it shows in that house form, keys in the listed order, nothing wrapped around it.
{"hour": 8, "minute": 53, "second": 26}
